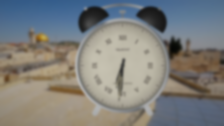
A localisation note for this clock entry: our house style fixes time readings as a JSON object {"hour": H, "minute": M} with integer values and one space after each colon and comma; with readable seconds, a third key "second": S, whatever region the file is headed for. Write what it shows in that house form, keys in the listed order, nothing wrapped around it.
{"hour": 6, "minute": 31}
